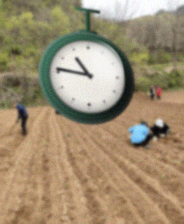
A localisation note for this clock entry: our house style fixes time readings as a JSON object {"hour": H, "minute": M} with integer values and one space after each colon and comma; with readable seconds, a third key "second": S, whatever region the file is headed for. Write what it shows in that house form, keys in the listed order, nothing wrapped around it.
{"hour": 10, "minute": 46}
